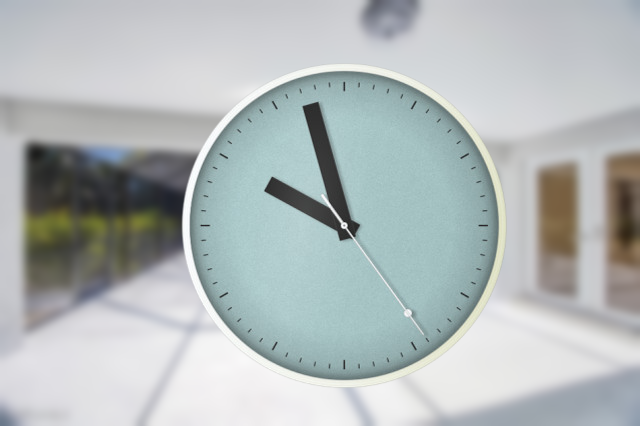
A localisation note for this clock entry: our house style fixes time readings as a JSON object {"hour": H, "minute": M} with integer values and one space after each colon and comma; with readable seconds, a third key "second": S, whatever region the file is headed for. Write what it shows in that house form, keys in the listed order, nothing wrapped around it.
{"hour": 9, "minute": 57, "second": 24}
